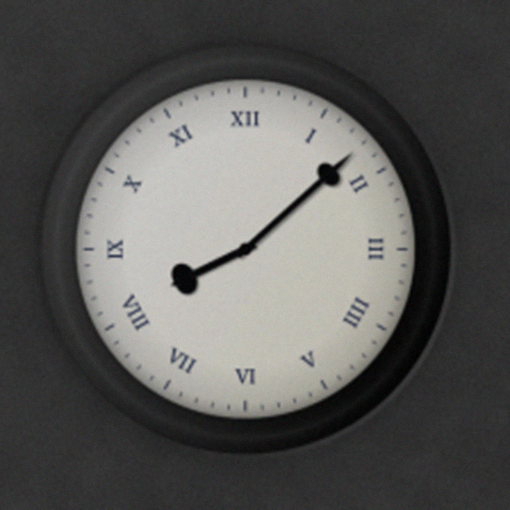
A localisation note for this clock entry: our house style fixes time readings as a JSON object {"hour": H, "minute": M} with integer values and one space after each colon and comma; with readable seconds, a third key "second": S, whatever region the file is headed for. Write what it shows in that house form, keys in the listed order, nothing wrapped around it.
{"hour": 8, "minute": 8}
